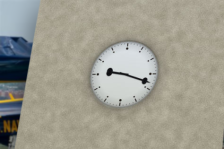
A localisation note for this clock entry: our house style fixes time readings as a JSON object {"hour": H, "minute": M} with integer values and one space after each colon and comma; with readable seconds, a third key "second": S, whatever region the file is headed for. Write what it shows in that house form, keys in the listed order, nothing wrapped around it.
{"hour": 9, "minute": 18}
